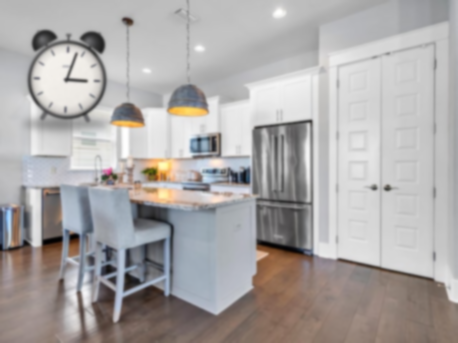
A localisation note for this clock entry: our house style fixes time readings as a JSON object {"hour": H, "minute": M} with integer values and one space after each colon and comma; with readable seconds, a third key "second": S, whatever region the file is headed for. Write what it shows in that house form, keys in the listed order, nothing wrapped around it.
{"hour": 3, "minute": 3}
